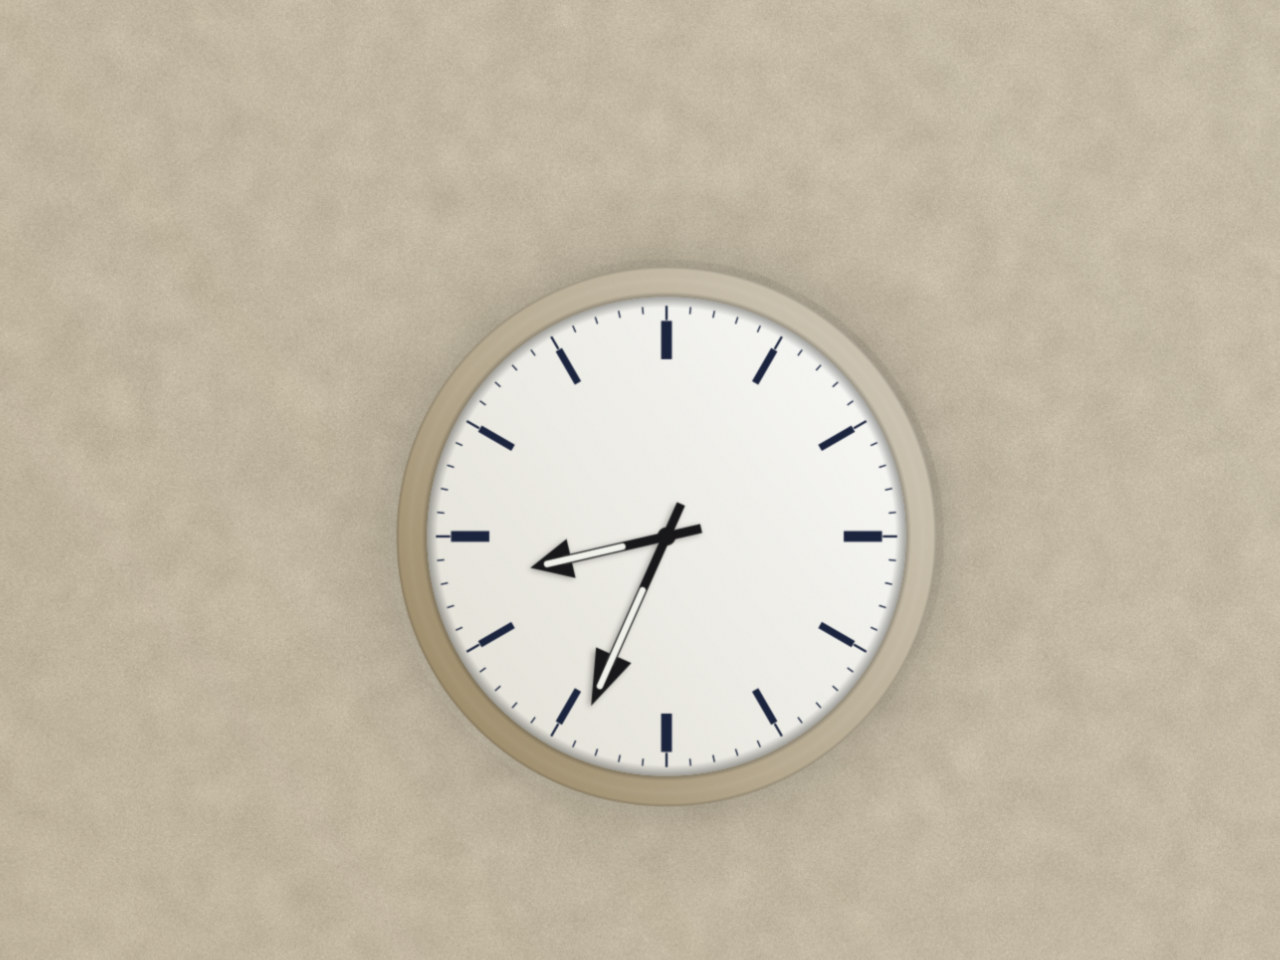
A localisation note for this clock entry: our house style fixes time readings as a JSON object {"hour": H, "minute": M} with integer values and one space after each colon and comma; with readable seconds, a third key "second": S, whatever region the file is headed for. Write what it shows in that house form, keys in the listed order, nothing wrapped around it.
{"hour": 8, "minute": 34}
